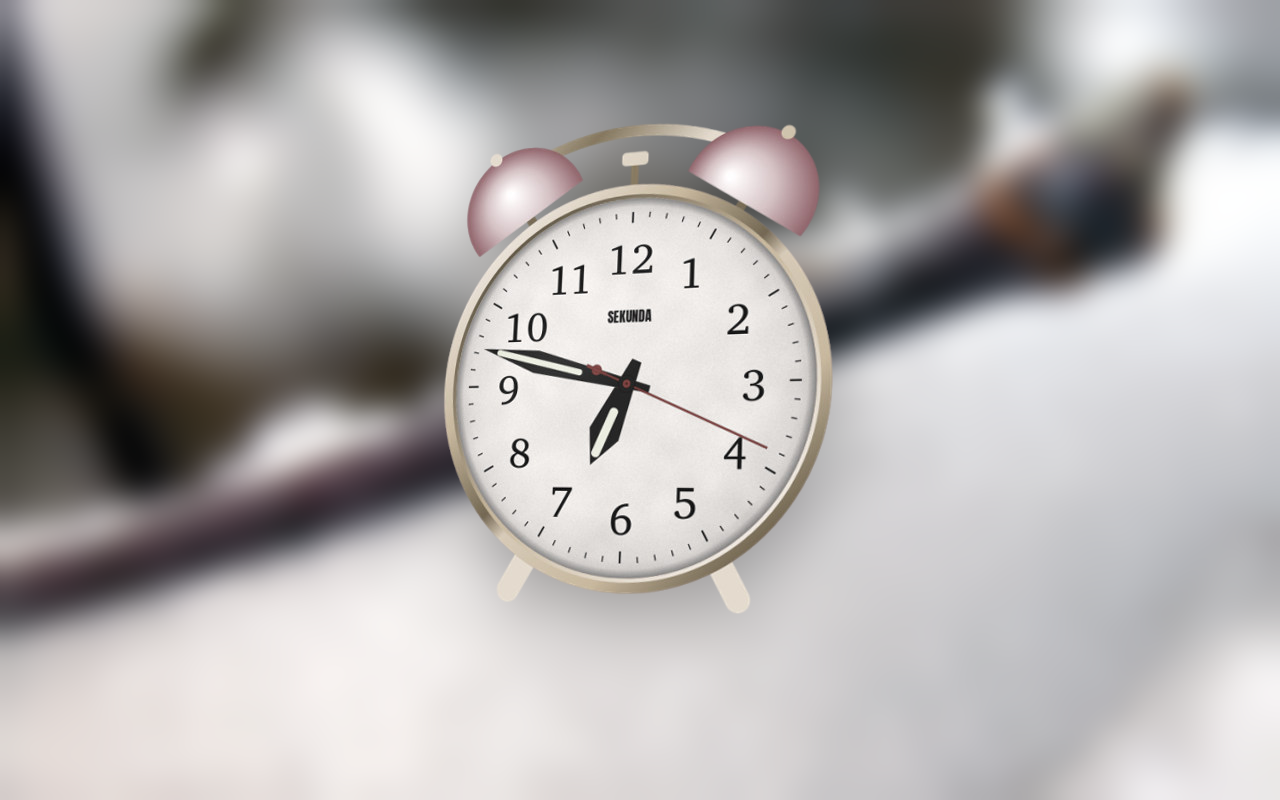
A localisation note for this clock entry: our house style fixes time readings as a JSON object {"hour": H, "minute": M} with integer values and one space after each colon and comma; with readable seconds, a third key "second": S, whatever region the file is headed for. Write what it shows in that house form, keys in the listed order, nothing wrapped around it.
{"hour": 6, "minute": 47, "second": 19}
